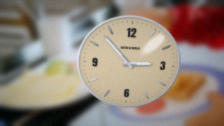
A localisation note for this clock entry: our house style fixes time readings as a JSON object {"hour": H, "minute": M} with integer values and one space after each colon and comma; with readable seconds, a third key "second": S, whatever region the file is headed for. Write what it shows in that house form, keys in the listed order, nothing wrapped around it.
{"hour": 2, "minute": 53}
